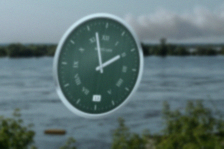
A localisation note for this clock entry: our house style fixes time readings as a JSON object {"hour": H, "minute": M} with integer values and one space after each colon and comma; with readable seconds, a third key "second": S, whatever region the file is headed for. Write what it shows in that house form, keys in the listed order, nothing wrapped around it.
{"hour": 1, "minute": 57}
